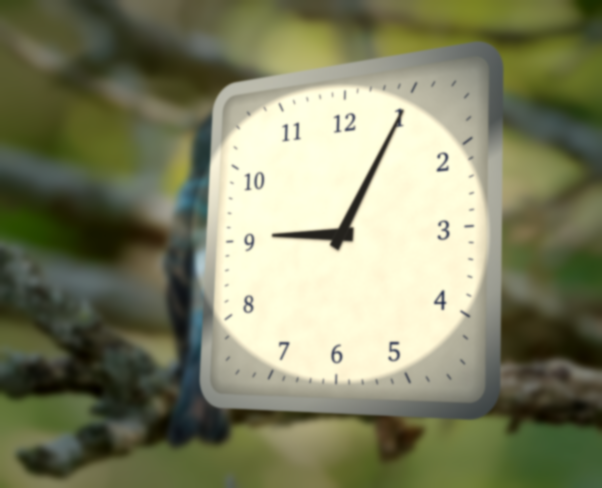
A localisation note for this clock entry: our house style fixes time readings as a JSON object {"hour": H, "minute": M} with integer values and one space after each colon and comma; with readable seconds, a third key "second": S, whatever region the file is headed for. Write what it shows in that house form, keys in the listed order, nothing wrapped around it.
{"hour": 9, "minute": 5}
